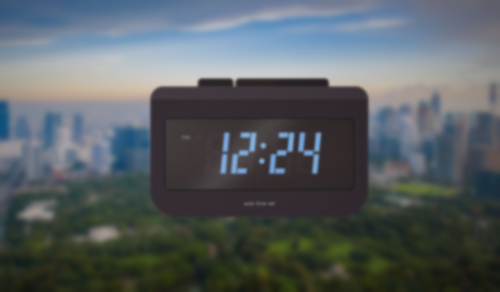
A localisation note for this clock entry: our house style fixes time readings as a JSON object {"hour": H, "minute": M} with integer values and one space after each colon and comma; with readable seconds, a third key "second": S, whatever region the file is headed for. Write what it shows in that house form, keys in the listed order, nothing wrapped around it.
{"hour": 12, "minute": 24}
